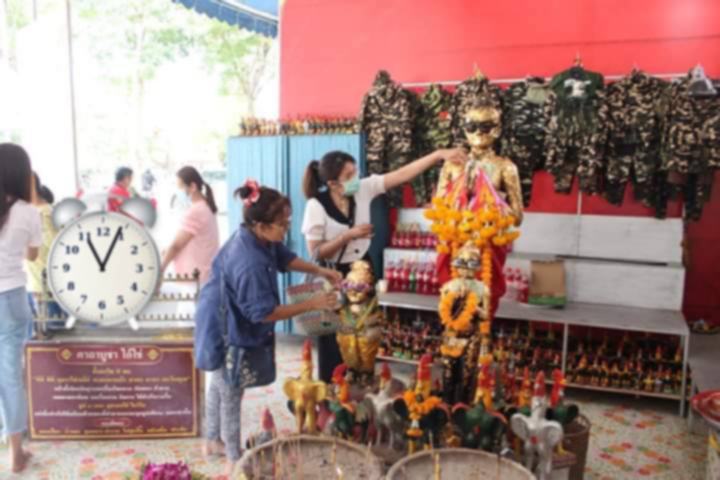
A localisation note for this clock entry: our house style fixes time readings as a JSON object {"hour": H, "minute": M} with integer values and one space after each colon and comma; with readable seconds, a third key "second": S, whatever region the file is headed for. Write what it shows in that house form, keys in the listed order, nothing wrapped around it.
{"hour": 11, "minute": 4}
